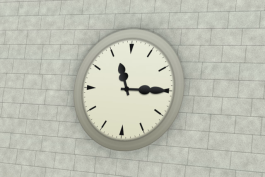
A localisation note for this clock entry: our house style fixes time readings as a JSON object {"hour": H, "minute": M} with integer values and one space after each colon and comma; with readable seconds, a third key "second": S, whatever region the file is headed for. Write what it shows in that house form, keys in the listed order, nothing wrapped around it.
{"hour": 11, "minute": 15}
